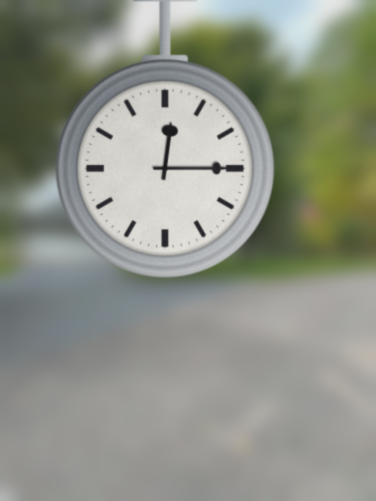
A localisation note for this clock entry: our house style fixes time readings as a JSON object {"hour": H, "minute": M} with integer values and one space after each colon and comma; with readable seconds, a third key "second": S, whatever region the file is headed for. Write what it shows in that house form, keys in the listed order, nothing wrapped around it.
{"hour": 12, "minute": 15}
